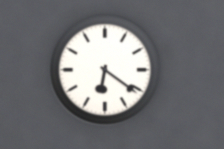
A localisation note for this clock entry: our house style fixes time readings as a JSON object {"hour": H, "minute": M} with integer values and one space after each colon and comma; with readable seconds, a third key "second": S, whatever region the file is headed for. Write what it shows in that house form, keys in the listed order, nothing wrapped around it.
{"hour": 6, "minute": 21}
